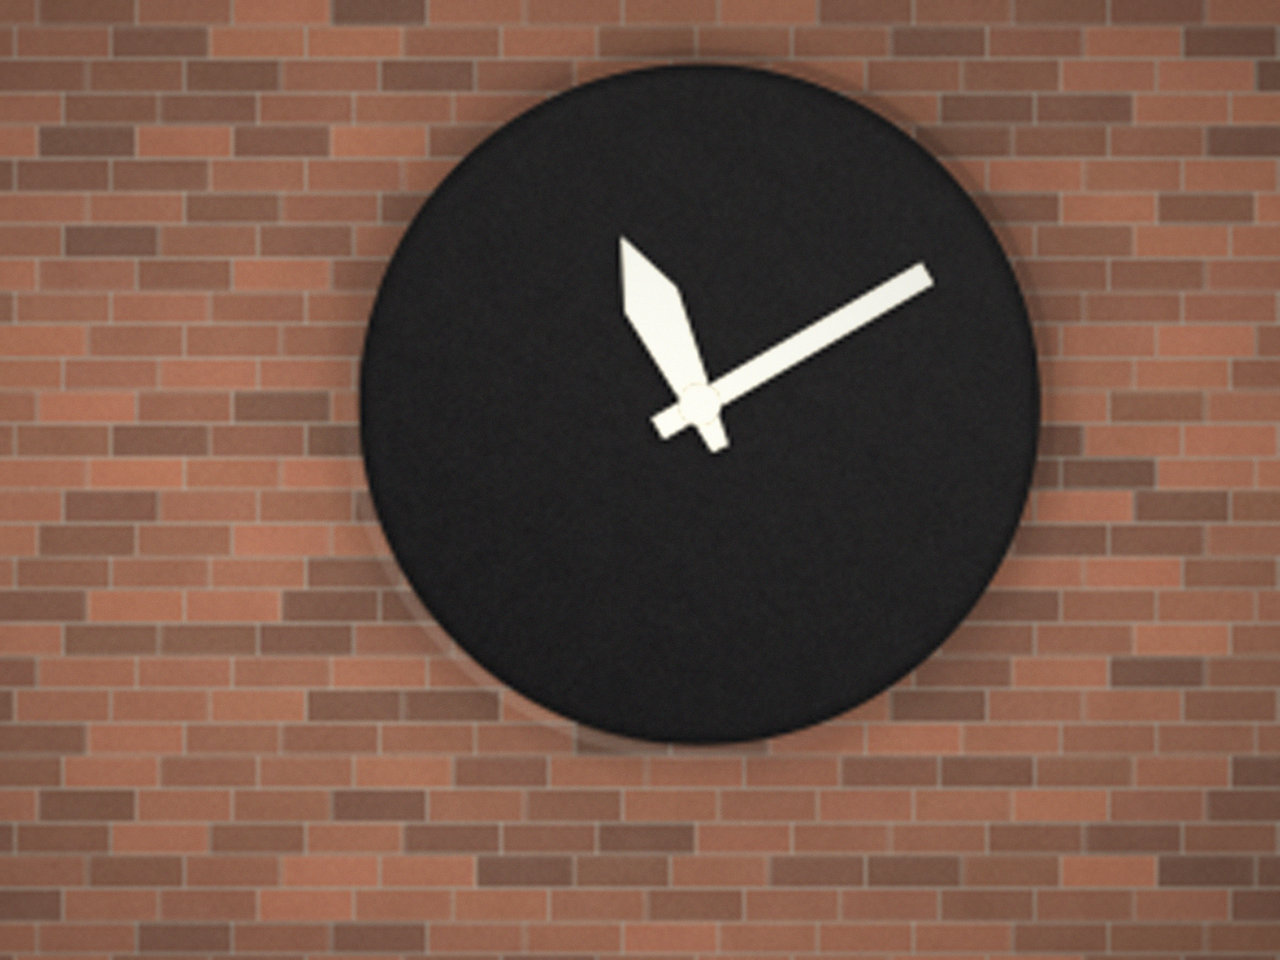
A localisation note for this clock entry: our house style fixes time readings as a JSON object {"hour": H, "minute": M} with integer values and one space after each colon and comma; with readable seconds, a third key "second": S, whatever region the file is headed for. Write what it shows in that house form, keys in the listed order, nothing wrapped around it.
{"hour": 11, "minute": 10}
